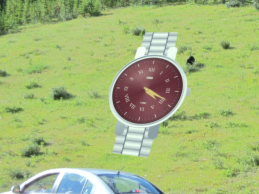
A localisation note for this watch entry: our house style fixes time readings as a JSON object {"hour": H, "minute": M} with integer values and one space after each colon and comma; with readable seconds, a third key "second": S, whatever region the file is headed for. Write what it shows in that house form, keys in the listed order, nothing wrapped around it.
{"hour": 4, "minute": 19}
